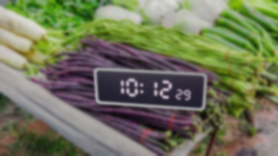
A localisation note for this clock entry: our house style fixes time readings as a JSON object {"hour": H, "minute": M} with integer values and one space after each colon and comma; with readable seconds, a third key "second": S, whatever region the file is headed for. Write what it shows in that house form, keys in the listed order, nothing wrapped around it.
{"hour": 10, "minute": 12}
